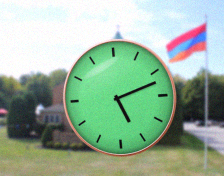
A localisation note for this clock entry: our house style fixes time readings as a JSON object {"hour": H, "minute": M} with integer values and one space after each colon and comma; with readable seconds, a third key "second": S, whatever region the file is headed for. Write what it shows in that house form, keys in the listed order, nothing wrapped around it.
{"hour": 5, "minute": 12}
